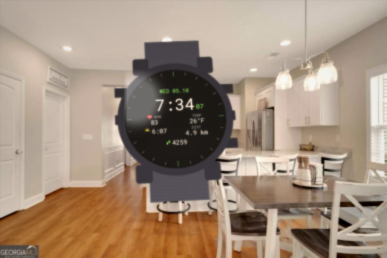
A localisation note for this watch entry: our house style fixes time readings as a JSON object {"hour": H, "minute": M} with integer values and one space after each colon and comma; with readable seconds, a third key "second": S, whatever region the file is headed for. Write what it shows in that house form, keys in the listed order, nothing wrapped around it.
{"hour": 7, "minute": 34}
